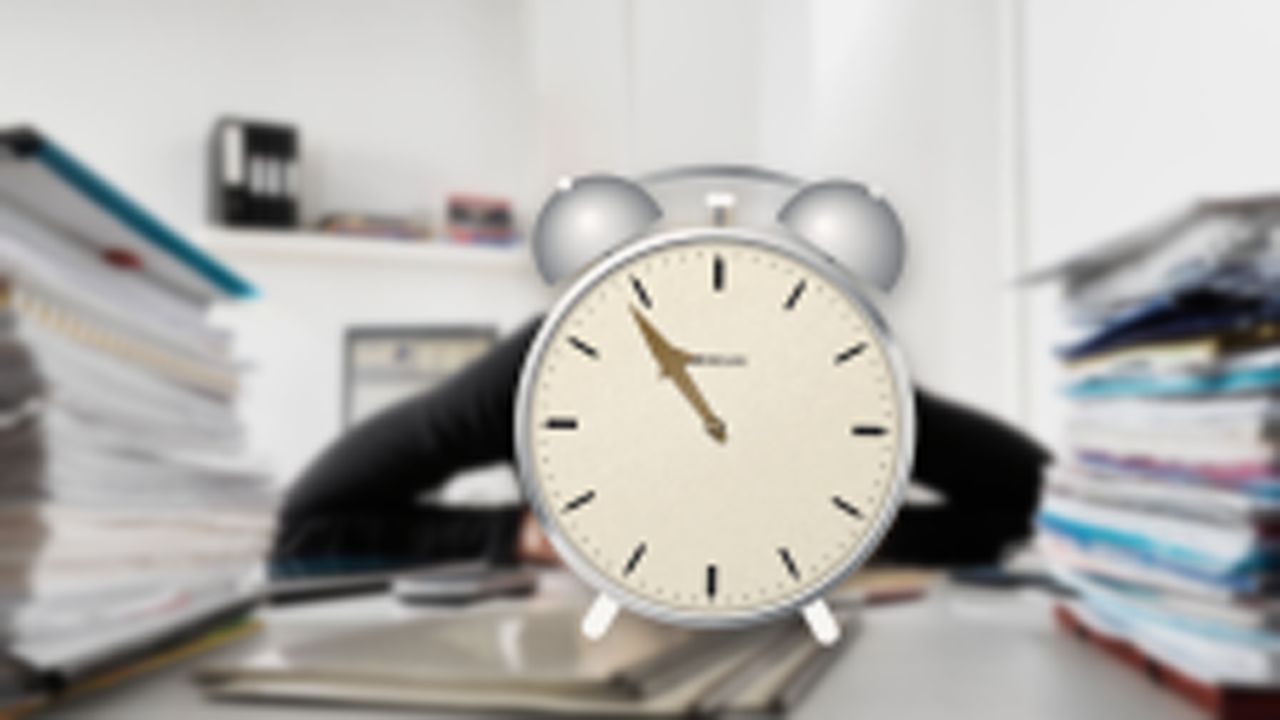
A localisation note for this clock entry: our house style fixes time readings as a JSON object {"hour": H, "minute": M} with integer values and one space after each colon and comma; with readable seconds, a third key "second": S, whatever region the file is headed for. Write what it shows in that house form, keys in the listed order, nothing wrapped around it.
{"hour": 10, "minute": 54}
